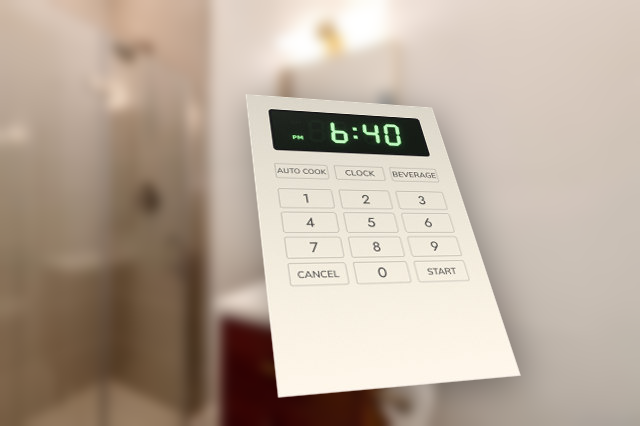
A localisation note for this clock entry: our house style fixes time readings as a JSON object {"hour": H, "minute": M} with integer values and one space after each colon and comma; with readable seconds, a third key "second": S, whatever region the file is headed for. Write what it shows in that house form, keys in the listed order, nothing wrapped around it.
{"hour": 6, "minute": 40}
